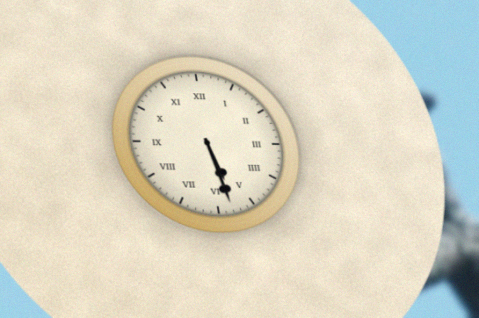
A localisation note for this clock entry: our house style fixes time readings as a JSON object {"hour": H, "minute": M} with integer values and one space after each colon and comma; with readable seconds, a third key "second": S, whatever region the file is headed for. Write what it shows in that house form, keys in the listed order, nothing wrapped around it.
{"hour": 5, "minute": 28}
